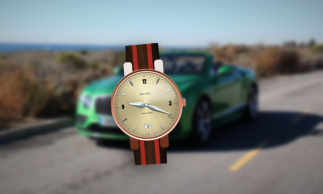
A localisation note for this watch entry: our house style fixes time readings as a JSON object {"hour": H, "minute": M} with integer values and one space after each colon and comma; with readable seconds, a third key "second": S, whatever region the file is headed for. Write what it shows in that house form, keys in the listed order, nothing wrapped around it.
{"hour": 9, "minute": 19}
